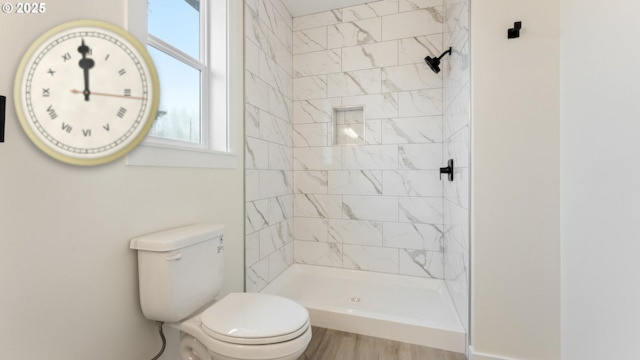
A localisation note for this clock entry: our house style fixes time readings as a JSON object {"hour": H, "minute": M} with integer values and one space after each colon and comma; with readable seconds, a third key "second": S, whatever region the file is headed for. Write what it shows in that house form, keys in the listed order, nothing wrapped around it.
{"hour": 11, "minute": 59, "second": 16}
